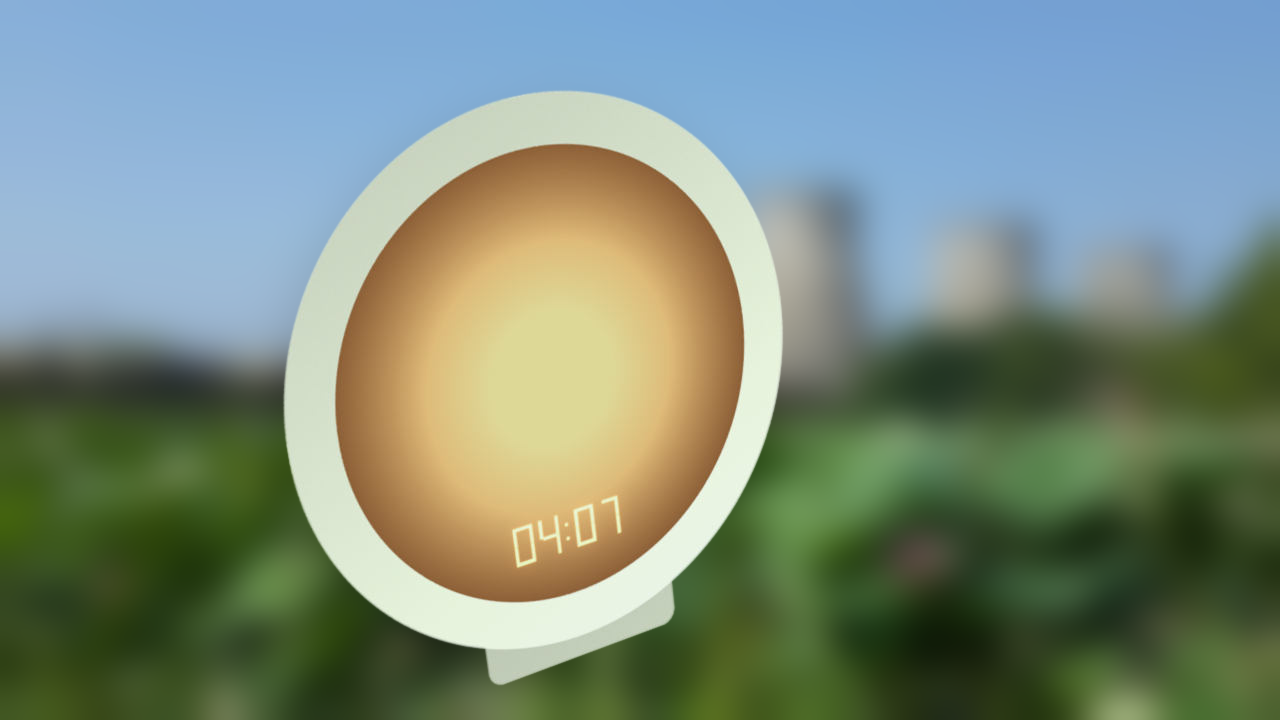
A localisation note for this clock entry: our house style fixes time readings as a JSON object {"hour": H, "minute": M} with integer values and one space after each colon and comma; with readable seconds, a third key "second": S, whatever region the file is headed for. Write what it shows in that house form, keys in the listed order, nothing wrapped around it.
{"hour": 4, "minute": 7}
